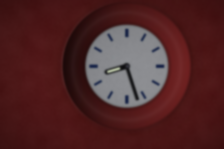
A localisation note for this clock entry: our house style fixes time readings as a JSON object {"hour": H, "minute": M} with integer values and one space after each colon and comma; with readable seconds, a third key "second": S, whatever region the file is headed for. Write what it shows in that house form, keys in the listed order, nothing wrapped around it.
{"hour": 8, "minute": 27}
